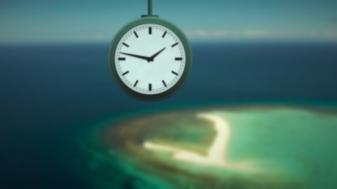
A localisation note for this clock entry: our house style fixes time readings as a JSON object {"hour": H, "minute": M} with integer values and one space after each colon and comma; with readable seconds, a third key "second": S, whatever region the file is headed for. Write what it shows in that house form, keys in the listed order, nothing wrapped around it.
{"hour": 1, "minute": 47}
